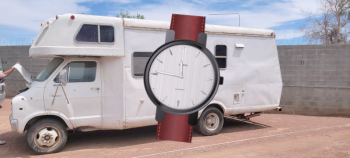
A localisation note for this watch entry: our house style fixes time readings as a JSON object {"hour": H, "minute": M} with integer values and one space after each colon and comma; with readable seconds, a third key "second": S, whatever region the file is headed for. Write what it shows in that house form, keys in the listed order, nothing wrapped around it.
{"hour": 11, "minute": 46}
